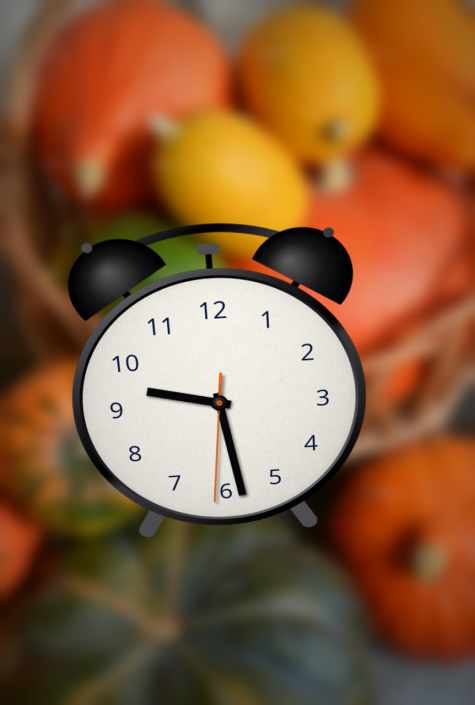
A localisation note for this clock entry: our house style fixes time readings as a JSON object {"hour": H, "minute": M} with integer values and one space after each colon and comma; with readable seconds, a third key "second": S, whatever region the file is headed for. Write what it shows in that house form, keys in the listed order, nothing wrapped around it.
{"hour": 9, "minute": 28, "second": 31}
